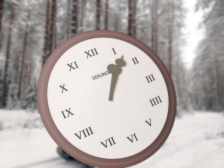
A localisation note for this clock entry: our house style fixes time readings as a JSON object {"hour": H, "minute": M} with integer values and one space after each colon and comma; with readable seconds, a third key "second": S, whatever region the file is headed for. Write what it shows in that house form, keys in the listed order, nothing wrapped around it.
{"hour": 1, "minute": 7}
